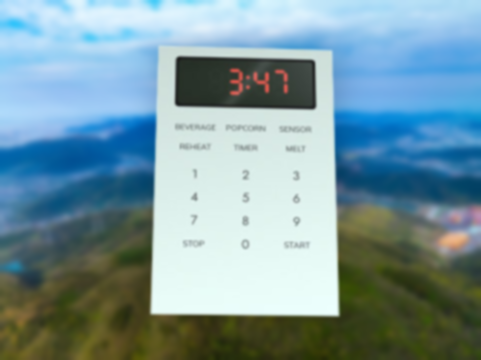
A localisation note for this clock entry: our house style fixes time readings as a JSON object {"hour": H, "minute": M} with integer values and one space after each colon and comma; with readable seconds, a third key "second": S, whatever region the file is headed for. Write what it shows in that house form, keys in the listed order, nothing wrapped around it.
{"hour": 3, "minute": 47}
